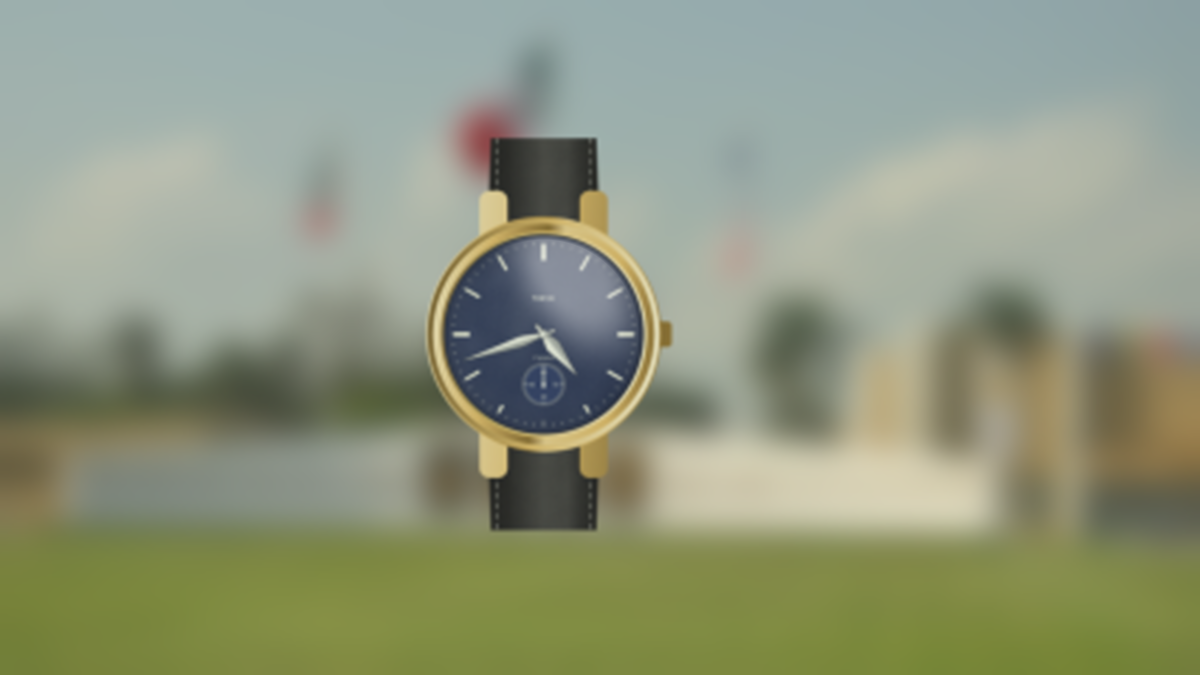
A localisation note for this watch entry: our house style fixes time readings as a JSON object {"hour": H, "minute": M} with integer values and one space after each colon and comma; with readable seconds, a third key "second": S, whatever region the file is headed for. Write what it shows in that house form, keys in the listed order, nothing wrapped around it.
{"hour": 4, "minute": 42}
